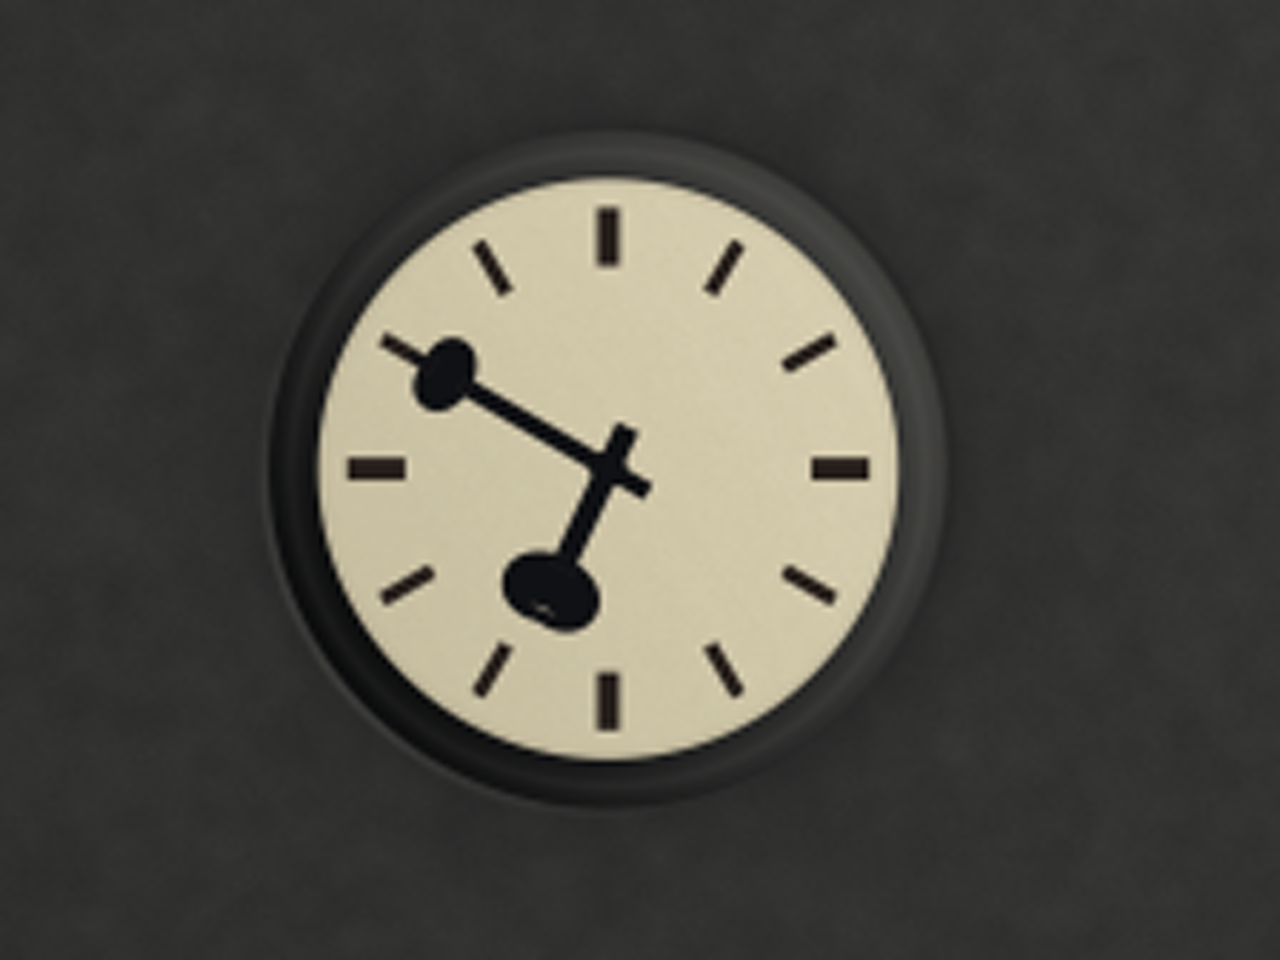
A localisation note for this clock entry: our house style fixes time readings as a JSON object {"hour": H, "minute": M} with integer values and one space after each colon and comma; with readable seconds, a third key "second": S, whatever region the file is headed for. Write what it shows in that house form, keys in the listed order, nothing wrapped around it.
{"hour": 6, "minute": 50}
